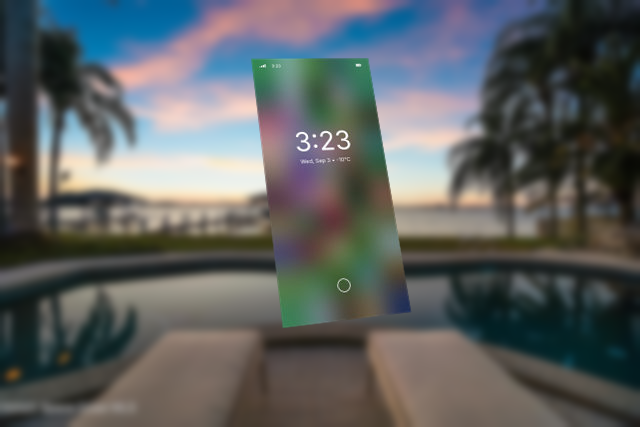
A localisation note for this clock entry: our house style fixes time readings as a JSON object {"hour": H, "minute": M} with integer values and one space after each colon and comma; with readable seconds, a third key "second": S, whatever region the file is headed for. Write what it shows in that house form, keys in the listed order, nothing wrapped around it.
{"hour": 3, "minute": 23}
